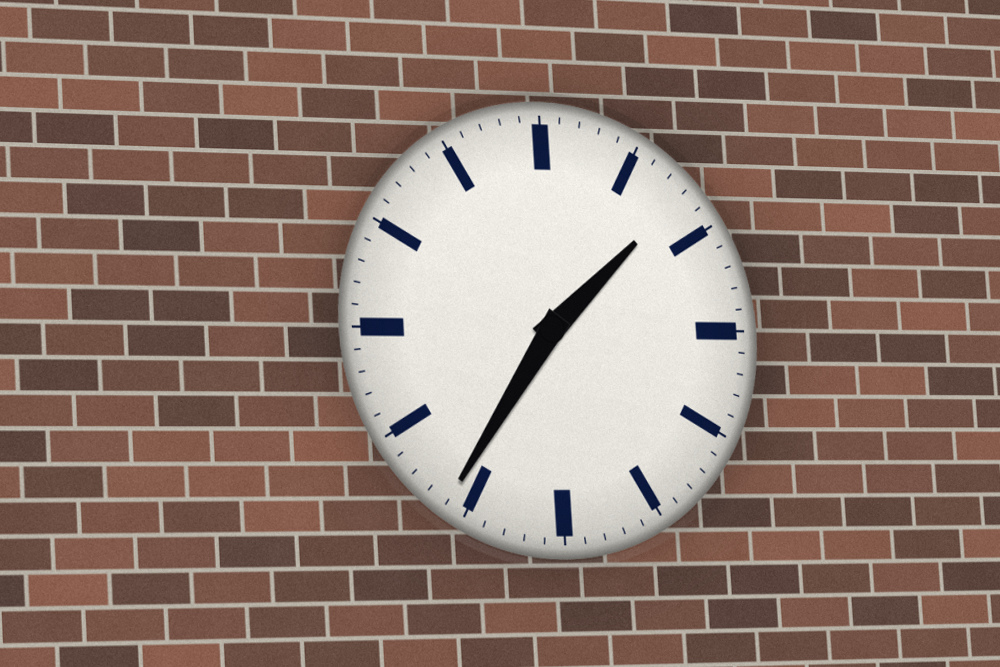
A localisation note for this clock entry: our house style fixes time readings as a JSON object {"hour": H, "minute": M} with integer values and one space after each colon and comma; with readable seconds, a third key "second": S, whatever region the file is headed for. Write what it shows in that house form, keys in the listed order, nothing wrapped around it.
{"hour": 1, "minute": 36}
